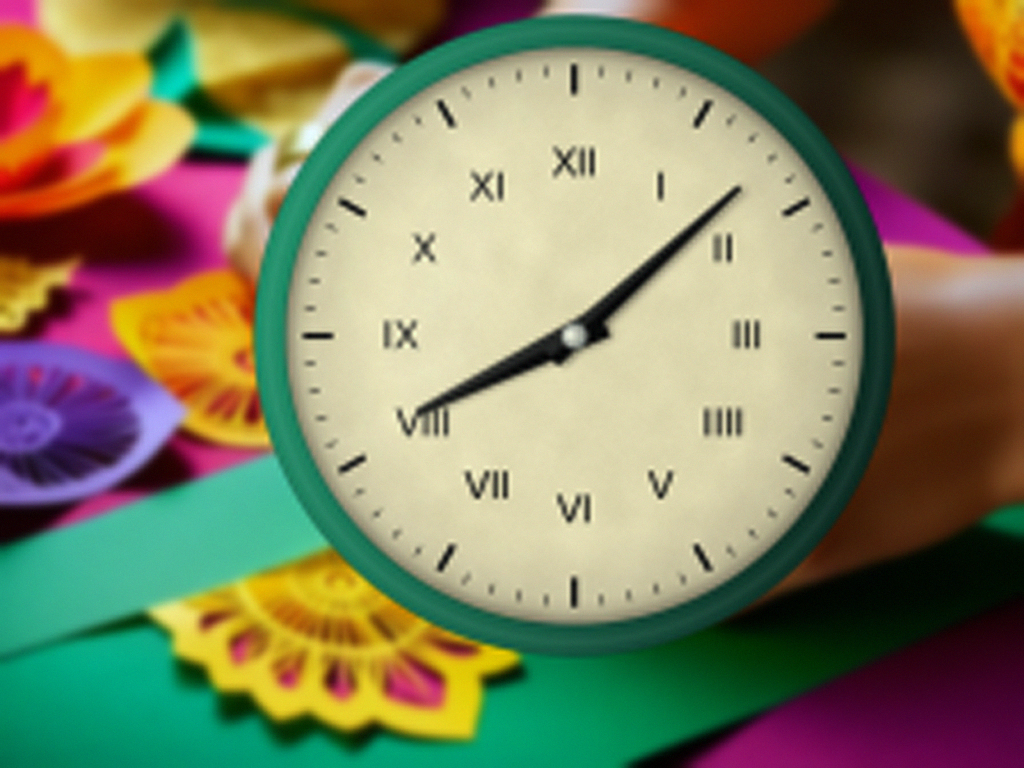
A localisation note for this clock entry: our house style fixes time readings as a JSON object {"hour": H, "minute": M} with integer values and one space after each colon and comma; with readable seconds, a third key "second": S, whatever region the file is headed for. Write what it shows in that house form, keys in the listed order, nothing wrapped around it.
{"hour": 8, "minute": 8}
